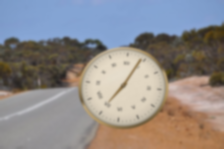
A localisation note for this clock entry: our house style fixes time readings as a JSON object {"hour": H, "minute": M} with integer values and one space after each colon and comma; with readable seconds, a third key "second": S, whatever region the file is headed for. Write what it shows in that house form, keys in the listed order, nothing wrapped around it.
{"hour": 7, "minute": 4}
